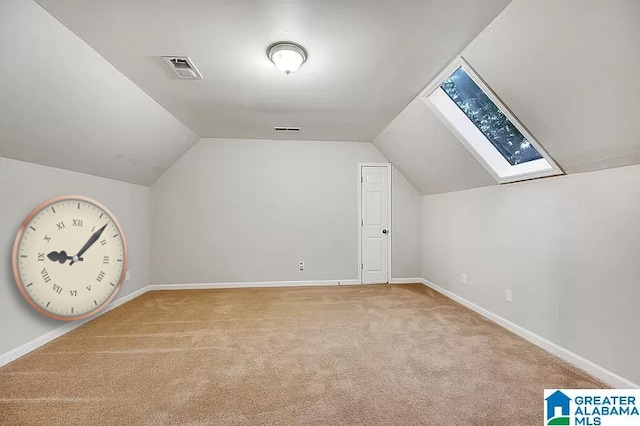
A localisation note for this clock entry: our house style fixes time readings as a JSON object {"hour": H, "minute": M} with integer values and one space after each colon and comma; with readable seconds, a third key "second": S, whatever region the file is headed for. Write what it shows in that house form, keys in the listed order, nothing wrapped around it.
{"hour": 9, "minute": 7}
